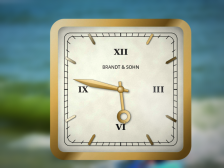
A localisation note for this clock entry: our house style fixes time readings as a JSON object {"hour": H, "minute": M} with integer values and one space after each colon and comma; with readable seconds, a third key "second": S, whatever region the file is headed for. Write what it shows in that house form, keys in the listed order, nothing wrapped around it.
{"hour": 5, "minute": 47}
